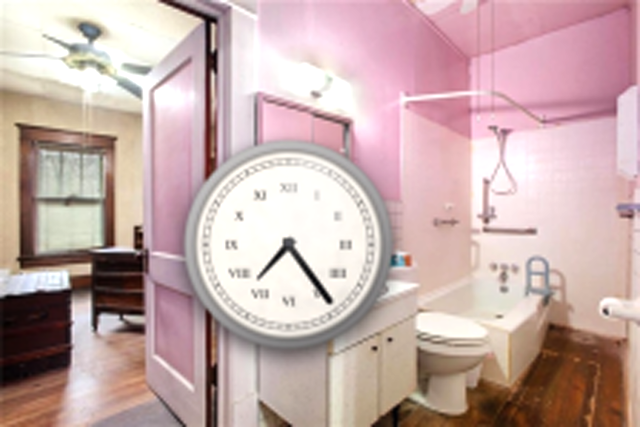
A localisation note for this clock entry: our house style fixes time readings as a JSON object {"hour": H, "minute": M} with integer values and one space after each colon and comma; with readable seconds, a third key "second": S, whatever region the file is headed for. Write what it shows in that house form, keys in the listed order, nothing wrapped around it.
{"hour": 7, "minute": 24}
